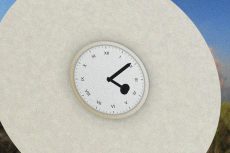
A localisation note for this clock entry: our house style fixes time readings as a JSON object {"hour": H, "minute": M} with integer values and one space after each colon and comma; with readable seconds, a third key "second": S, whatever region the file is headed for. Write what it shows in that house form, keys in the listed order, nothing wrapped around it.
{"hour": 4, "minute": 9}
